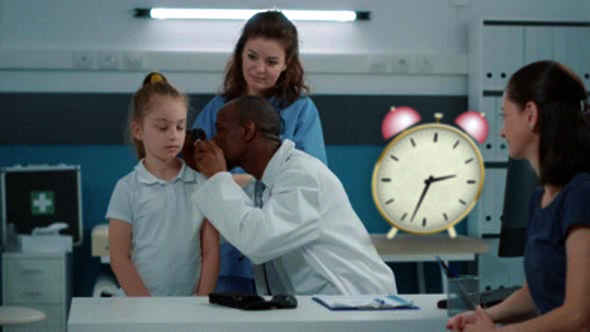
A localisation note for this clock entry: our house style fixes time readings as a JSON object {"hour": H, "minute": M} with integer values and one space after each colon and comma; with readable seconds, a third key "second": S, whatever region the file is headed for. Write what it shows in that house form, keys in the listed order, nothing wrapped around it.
{"hour": 2, "minute": 33}
